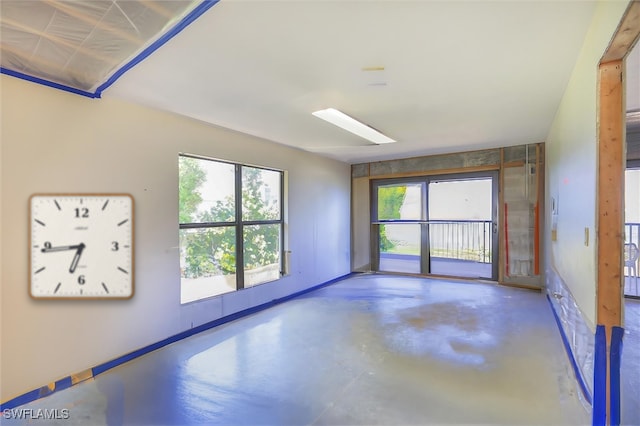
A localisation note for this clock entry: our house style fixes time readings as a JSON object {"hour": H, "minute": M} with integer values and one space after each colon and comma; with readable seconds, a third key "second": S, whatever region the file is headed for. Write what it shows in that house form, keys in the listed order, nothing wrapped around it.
{"hour": 6, "minute": 44}
